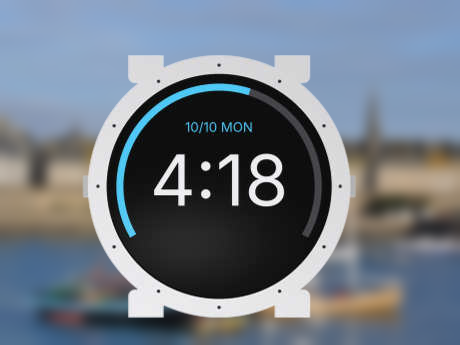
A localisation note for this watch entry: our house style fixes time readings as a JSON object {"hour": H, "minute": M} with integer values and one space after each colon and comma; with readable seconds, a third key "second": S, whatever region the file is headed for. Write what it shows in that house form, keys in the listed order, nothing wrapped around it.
{"hour": 4, "minute": 18}
